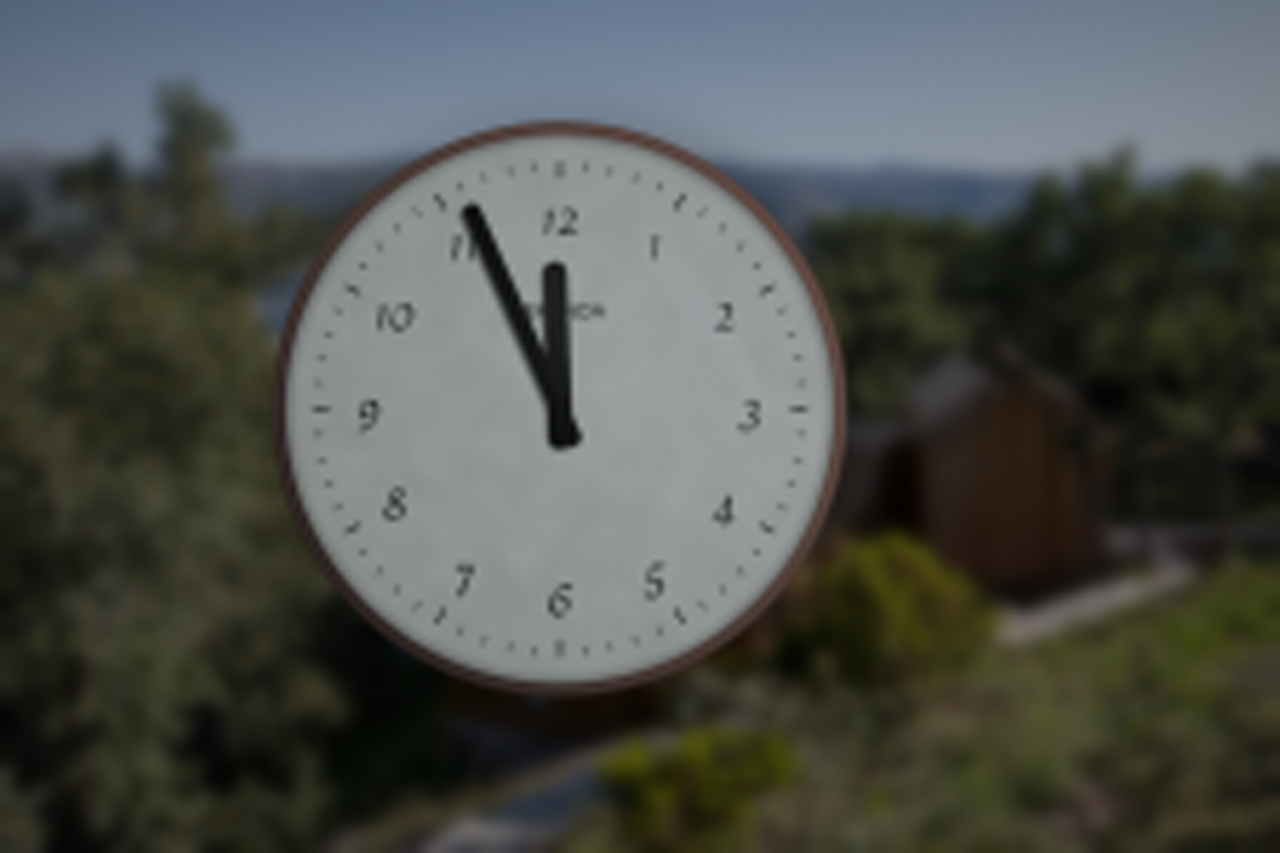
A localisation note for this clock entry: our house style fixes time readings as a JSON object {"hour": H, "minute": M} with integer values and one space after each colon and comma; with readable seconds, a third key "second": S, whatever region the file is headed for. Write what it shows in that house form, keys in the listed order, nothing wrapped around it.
{"hour": 11, "minute": 56}
